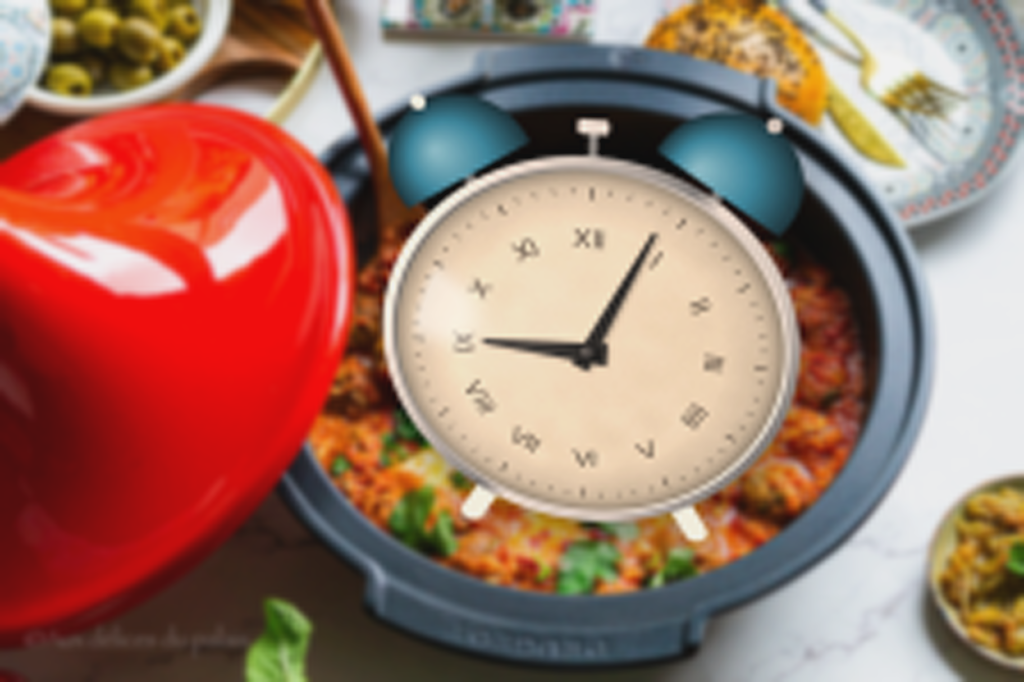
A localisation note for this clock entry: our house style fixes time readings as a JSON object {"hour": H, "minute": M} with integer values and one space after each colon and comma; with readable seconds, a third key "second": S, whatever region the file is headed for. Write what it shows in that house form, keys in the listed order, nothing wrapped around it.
{"hour": 9, "minute": 4}
